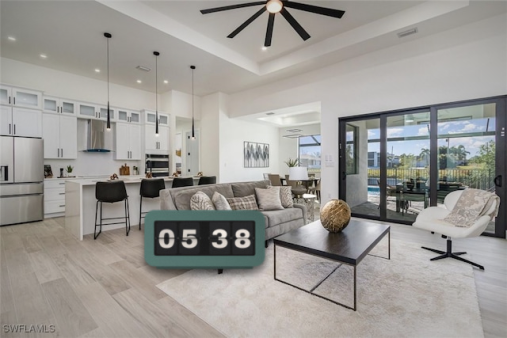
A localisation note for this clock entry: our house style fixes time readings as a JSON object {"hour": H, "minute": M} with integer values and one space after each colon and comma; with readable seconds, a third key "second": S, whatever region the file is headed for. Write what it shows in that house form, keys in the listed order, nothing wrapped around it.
{"hour": 5, "minute": 38}
